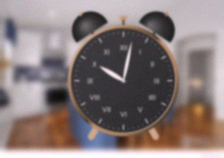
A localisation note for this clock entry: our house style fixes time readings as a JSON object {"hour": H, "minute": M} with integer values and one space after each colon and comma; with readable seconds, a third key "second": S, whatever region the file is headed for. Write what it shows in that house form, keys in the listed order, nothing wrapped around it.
{"hour": 10, "minute": 2}
